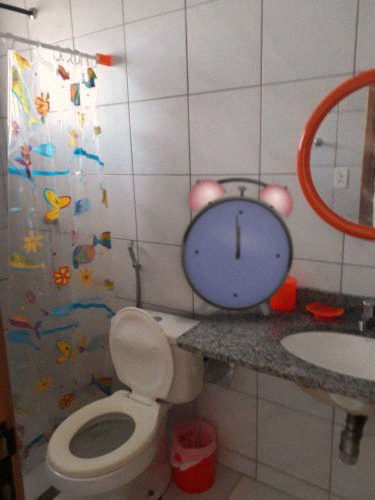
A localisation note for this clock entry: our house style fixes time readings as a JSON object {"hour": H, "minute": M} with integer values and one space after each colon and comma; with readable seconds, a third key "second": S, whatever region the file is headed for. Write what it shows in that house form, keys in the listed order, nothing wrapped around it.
{"hour": 11, "minute": 59}
